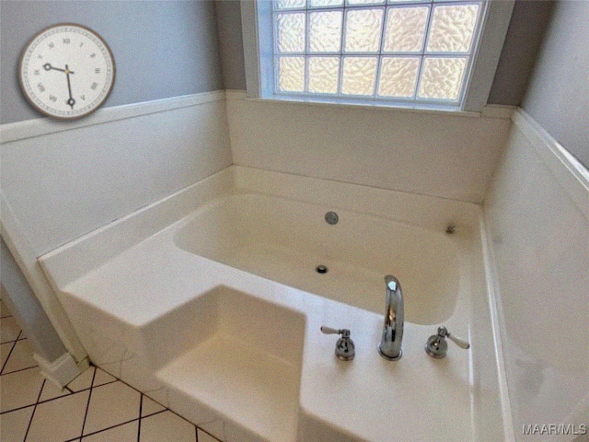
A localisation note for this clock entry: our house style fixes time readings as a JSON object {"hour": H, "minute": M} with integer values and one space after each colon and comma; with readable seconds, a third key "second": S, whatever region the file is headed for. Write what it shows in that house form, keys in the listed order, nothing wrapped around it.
{"hour": 9, "minute": 29}
